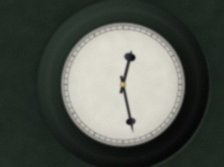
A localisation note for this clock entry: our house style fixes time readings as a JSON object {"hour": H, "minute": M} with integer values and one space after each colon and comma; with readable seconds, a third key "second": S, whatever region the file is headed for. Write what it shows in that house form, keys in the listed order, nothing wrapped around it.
{"hour": 12, "minute": 28}
